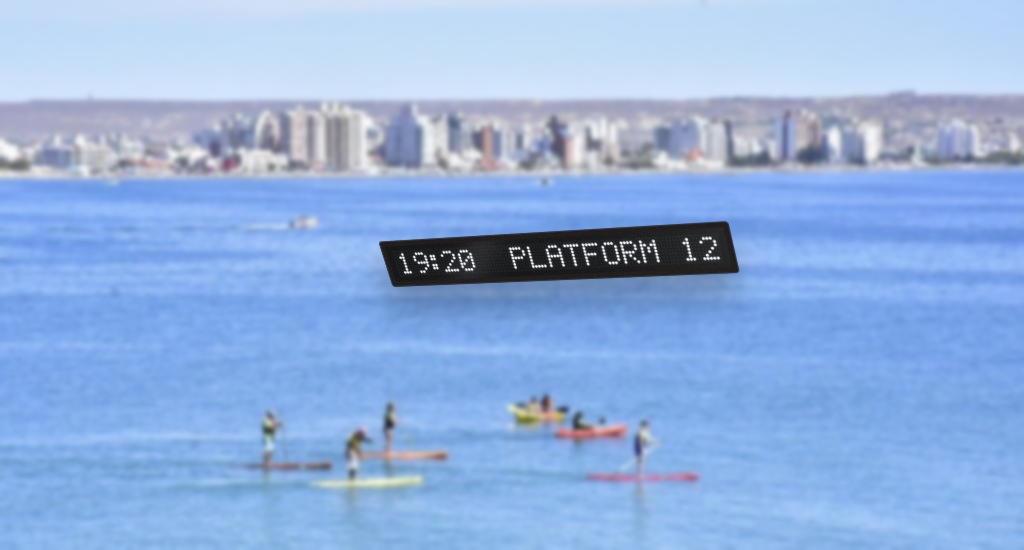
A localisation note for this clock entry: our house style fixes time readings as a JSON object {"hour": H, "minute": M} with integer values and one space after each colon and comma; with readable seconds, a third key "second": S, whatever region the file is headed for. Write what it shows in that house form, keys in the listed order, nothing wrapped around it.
{"hour": 19, "minute": 20}
